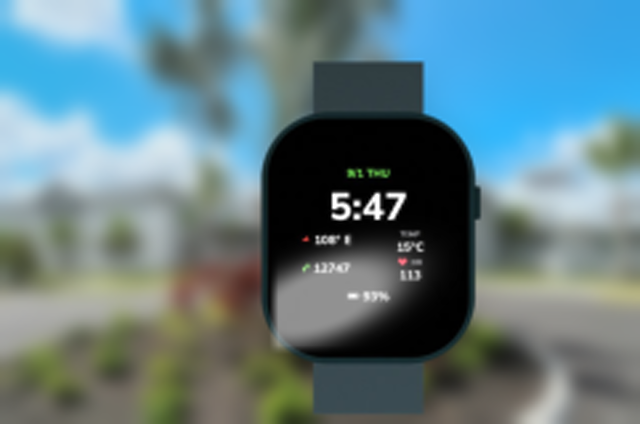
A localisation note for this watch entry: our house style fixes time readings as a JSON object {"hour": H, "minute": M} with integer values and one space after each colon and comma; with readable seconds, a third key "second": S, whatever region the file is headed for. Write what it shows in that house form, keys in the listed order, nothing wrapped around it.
{"hour": 5, "minute": 47}
